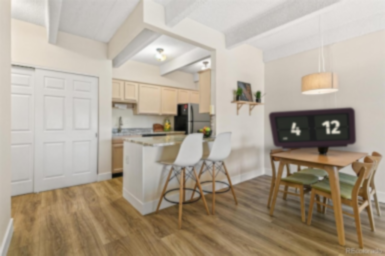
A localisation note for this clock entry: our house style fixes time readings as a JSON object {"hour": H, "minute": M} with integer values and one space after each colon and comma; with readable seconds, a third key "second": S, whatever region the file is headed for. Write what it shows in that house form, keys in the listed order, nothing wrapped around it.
{"hour": 4, "minute": 12}
